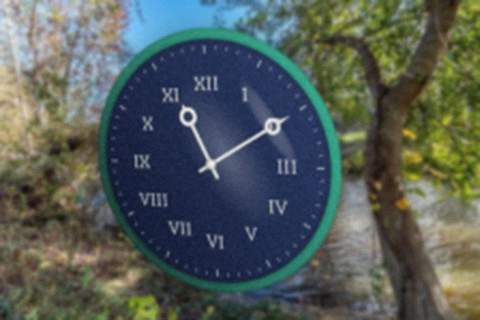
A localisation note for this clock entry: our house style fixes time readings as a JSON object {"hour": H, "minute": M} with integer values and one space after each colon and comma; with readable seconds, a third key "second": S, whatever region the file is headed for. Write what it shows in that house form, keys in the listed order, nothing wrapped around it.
{"hour": 11, "minute": 10}
